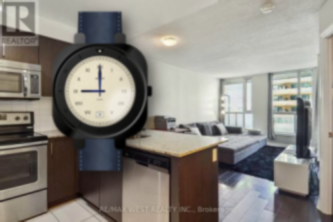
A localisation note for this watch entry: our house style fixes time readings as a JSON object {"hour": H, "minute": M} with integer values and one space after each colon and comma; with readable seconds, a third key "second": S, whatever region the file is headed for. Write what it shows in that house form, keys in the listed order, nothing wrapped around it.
{"hour": 9, "minute": 0}
